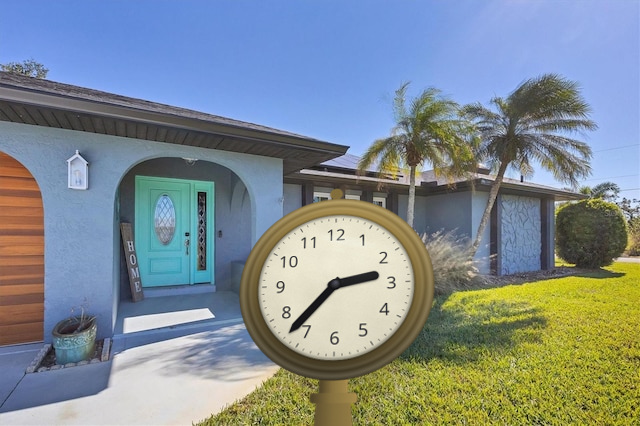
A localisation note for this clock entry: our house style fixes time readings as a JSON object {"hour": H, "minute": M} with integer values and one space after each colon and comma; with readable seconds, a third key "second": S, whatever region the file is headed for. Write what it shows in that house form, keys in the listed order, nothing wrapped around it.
{"hour": 2, "minute": 37}
